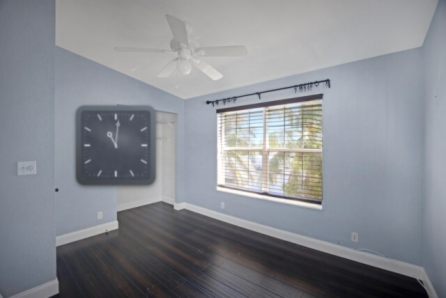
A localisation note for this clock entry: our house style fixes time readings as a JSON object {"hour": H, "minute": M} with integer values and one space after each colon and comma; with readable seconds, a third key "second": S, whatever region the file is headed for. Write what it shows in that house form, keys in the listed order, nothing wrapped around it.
{"hour": 11, "minute": 1}
